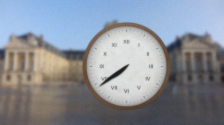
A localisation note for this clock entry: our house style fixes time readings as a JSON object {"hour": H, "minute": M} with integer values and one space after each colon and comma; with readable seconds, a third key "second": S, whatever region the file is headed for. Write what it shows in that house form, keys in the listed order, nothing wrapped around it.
{"hour": 7, "minute": 39}
